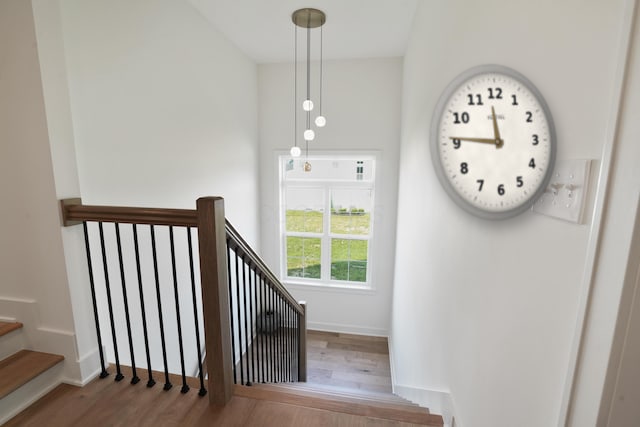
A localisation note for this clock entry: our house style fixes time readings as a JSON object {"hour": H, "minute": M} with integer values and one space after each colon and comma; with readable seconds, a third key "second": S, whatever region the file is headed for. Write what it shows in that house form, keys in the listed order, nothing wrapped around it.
{"hour": 11, "minute": 46}
